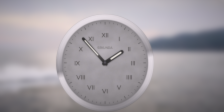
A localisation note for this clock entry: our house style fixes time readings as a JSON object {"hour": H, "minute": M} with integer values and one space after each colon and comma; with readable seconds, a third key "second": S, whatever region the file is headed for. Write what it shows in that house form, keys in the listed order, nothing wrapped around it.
{"hour": 1, "minute": 53}
